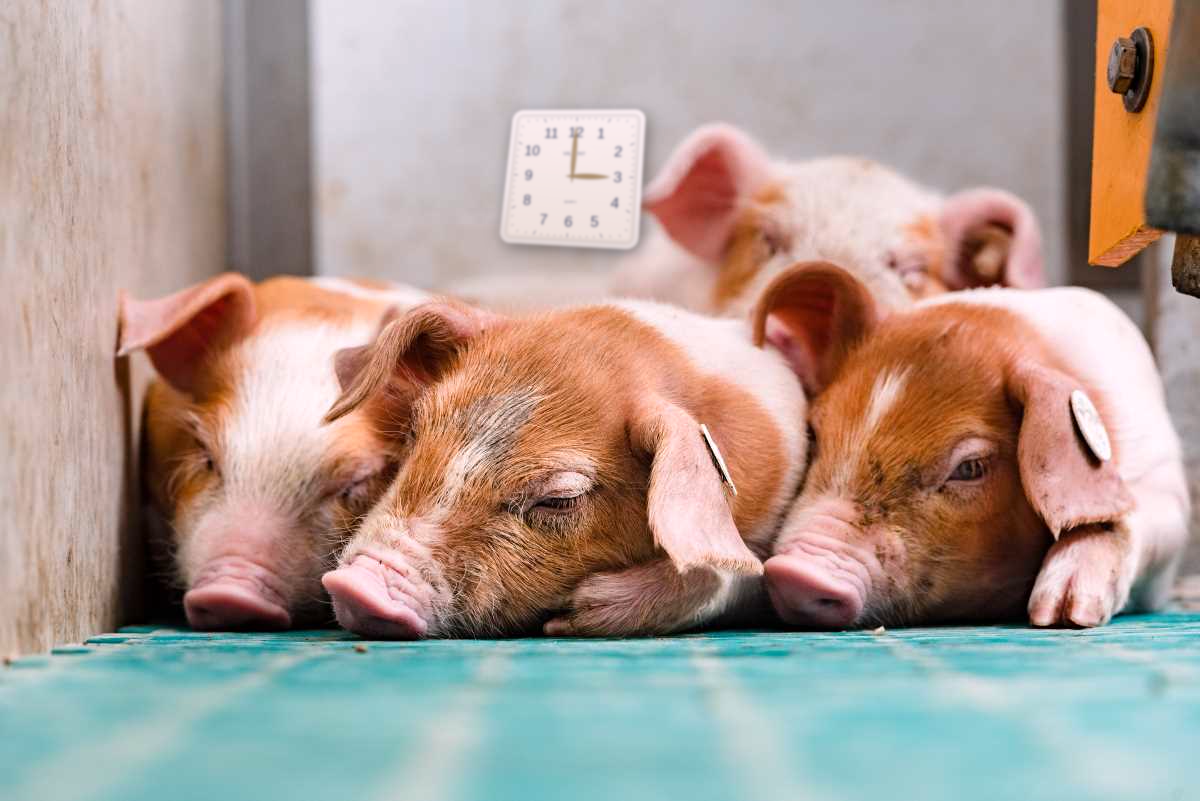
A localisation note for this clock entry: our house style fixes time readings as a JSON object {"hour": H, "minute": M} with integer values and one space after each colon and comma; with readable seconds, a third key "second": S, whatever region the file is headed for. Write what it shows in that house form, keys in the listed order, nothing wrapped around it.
{"hour": 3, "minute": 0}
